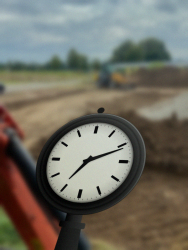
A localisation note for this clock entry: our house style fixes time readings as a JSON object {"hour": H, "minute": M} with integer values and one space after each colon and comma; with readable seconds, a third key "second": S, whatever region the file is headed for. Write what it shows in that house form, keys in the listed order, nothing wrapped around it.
{"hour": 7, "minute": 11}
